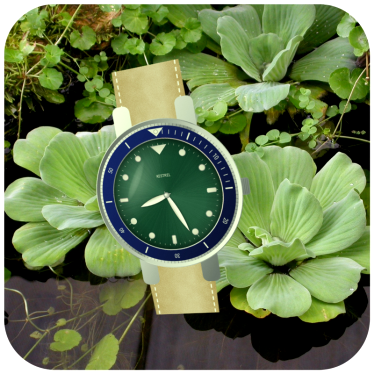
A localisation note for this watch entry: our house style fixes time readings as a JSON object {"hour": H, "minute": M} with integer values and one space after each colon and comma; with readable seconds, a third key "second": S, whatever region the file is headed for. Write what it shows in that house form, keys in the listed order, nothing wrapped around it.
{"hour": 8, "minute": 26}
